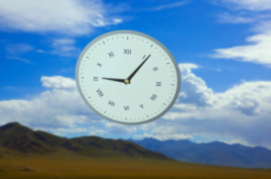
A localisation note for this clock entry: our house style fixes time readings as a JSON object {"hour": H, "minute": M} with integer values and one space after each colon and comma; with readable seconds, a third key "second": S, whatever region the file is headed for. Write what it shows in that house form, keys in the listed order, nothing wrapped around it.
{"hour": 9, "minute": 6}
